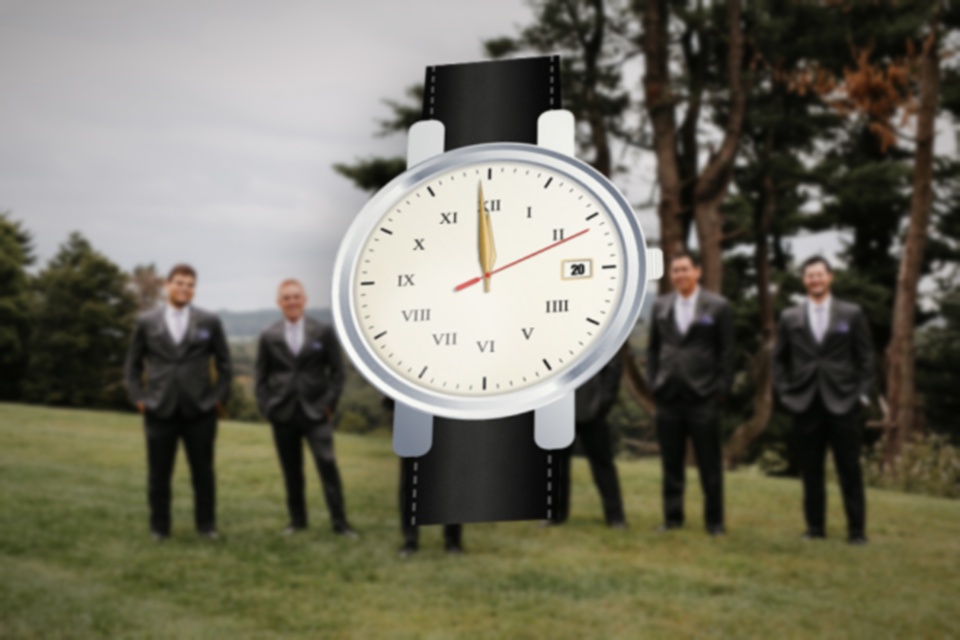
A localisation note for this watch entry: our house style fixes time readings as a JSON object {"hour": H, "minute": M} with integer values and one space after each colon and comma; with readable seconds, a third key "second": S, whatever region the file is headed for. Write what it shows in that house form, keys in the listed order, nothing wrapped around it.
{"hour": 11, "minute": 59, "second": 11}
